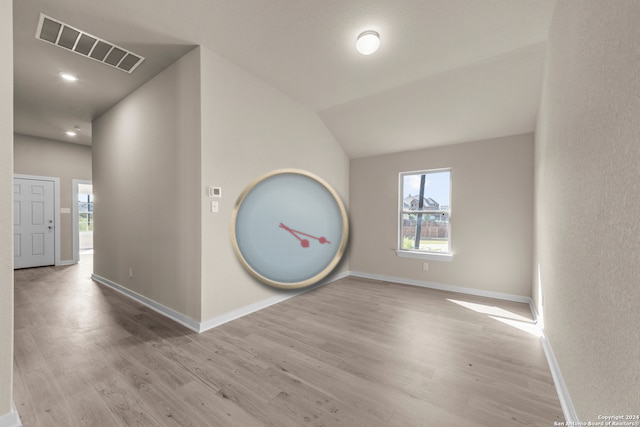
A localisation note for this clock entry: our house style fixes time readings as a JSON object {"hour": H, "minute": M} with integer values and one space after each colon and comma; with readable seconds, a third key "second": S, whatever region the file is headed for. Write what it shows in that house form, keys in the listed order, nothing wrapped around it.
{"hour": 4, "minute": 18}
